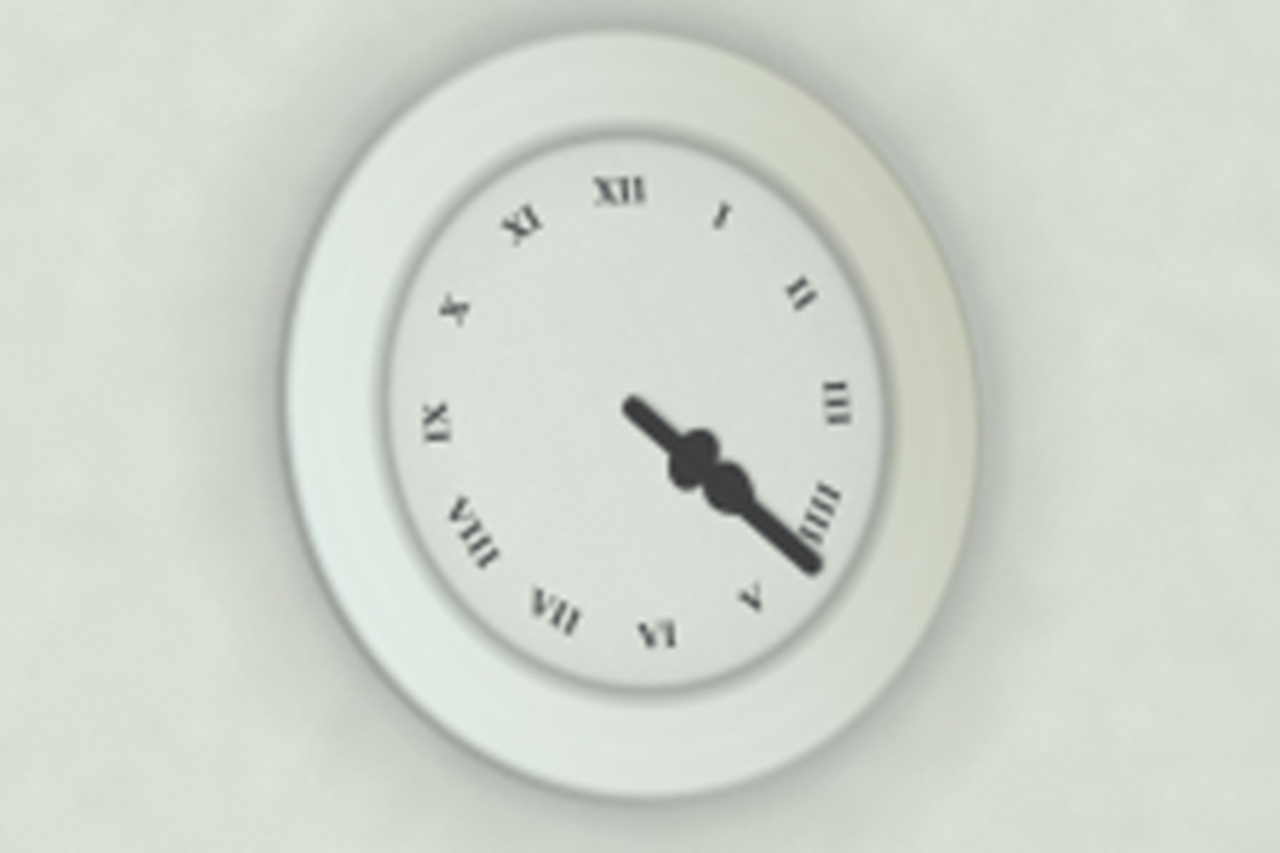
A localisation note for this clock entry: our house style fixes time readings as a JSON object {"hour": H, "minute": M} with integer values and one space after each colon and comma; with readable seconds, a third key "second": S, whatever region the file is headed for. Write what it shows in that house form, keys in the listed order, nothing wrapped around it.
{"hour": 4, "minute": 22}
